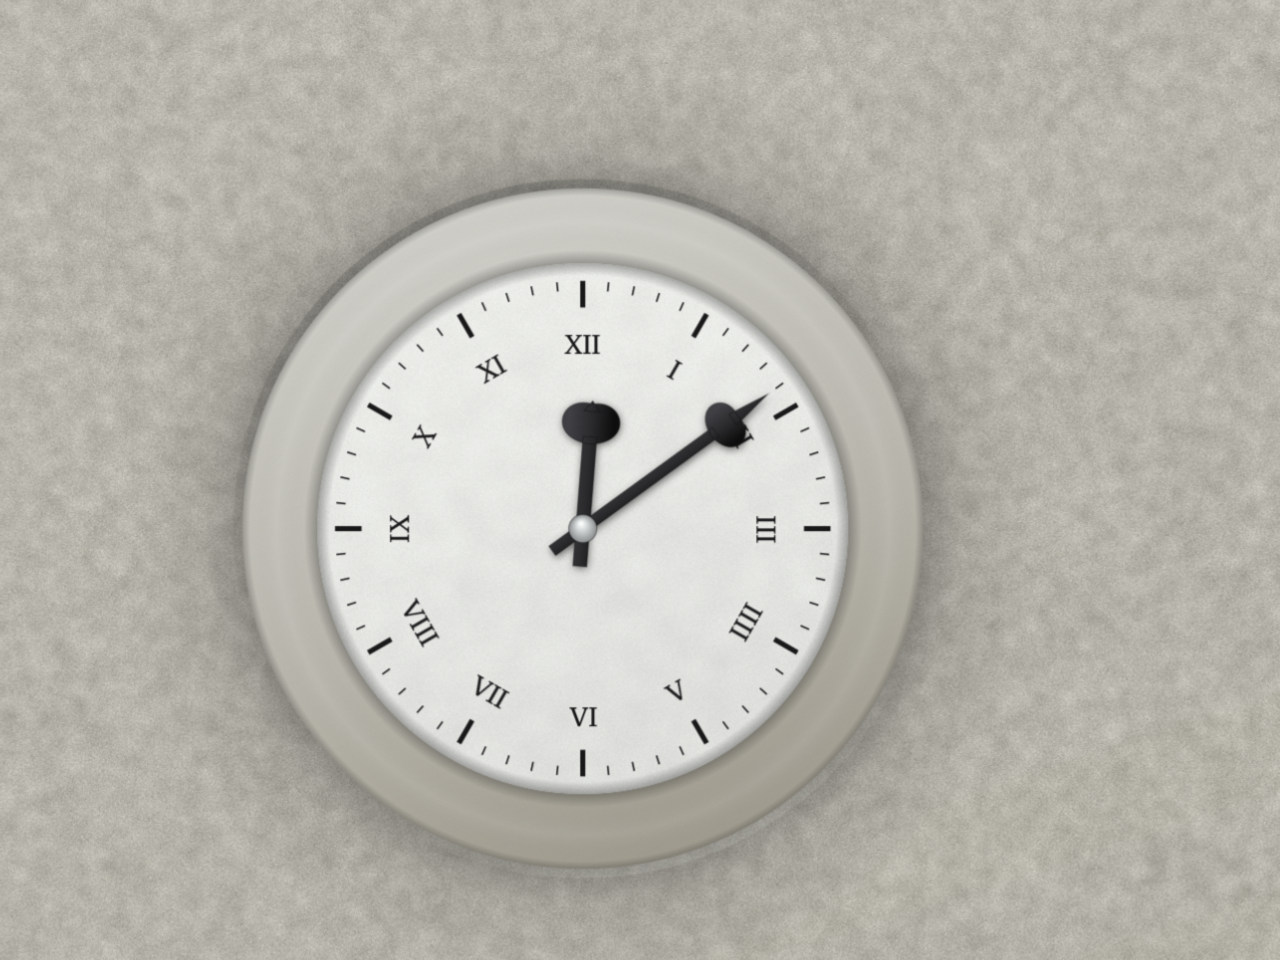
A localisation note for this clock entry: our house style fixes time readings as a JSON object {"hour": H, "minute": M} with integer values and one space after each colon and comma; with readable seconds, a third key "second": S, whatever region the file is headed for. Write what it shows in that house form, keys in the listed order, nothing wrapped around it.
{"hour": 12, "minute": 9}
